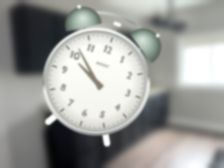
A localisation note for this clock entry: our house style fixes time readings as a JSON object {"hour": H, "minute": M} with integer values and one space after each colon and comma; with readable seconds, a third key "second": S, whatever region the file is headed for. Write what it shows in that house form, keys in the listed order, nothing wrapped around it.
{"hour": 9, "minute": 52}
